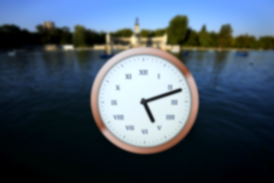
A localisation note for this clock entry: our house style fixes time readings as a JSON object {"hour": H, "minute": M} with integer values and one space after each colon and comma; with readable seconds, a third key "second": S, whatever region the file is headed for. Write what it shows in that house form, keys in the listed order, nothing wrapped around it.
{"hour": 5, "minute": 12}
